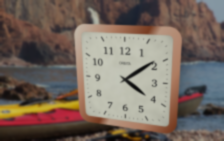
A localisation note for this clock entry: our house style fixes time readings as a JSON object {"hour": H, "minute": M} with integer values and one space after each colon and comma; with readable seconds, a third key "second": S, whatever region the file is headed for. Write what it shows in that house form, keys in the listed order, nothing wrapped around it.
{"hour": 4, "minute": 9}
